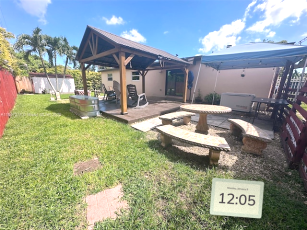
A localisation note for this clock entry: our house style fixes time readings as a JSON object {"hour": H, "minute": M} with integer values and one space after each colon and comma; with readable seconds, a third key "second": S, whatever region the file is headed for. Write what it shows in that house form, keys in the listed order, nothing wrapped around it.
{"hour": 12, "minute": 5}
